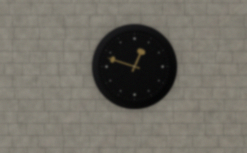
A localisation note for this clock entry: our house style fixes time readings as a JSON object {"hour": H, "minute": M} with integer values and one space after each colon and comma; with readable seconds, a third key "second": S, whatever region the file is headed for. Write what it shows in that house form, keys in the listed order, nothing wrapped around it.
{"hour": 12, "minute": 48}
